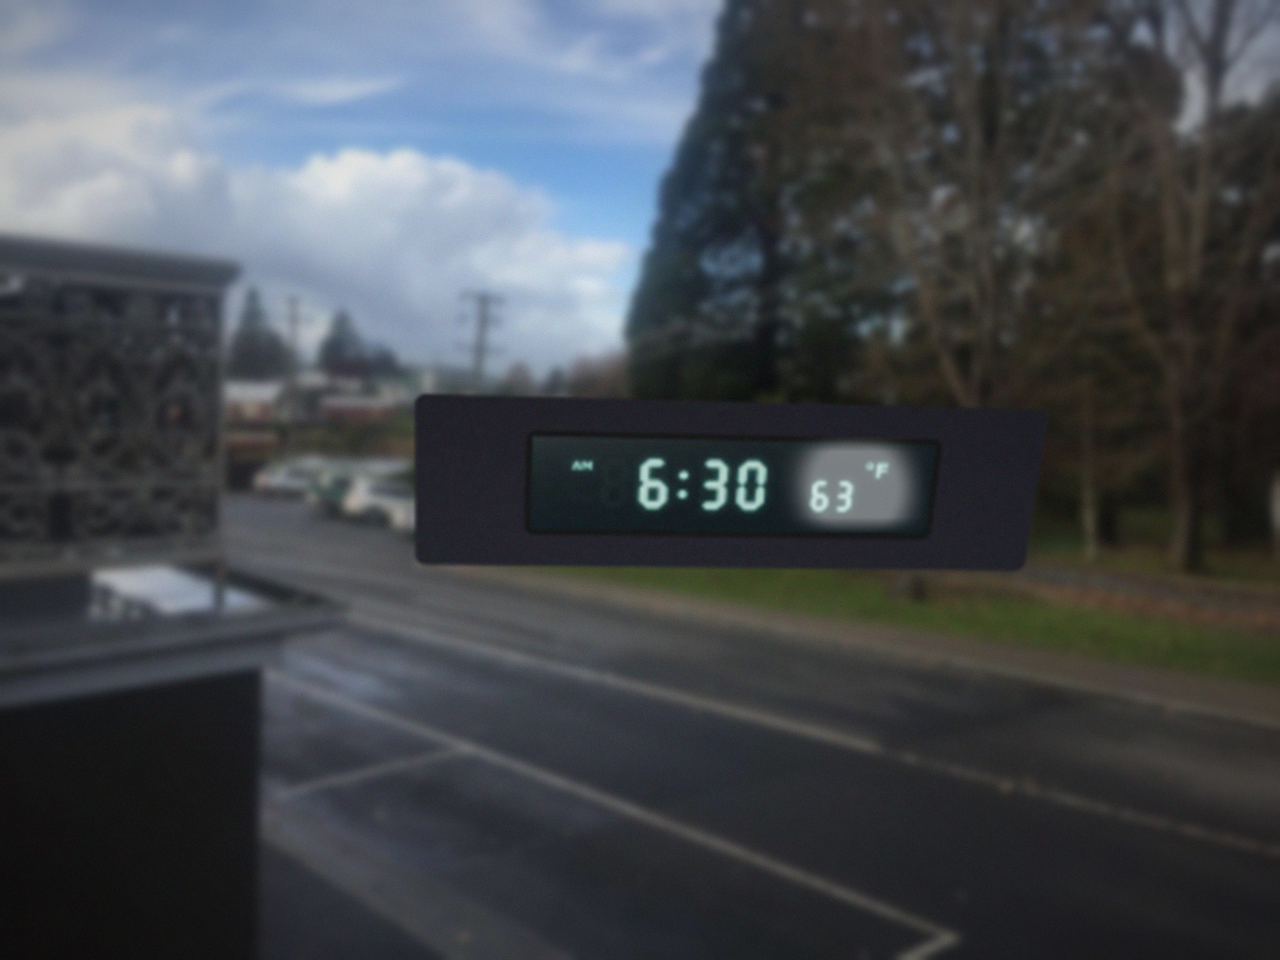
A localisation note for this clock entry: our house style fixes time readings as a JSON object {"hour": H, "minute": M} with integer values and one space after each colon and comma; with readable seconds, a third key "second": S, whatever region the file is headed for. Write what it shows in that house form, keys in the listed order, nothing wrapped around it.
{"hour": 6, "minute": 30}
